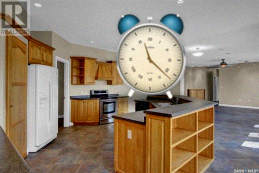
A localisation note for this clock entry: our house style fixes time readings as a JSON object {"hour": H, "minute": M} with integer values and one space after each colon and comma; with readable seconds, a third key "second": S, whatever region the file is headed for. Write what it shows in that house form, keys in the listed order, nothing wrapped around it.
{"hour": 11, "minute": 22}
